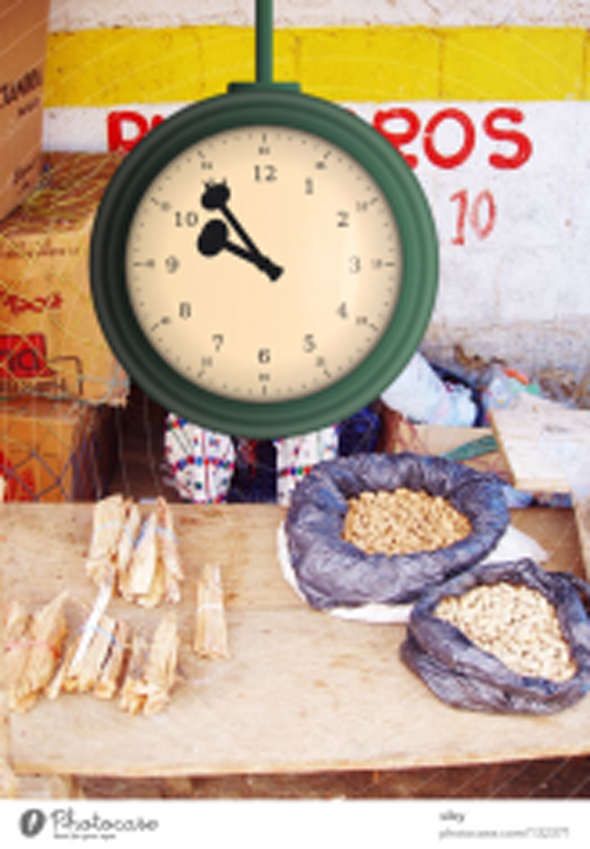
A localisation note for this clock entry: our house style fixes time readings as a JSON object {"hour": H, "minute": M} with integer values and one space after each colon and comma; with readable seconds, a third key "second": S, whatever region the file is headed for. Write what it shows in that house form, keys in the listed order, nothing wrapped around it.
{"hour": 9, "minute": 54}
